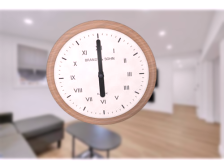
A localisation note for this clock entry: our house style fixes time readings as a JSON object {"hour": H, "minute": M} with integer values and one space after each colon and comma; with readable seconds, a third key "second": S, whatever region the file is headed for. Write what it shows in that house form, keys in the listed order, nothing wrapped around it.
{"hour": 6, "minute": 0}
